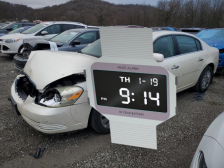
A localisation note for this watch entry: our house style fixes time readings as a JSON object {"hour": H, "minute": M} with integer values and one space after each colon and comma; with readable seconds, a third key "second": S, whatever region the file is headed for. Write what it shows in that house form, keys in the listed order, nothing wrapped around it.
{"hour": 9, "minute": 14}
